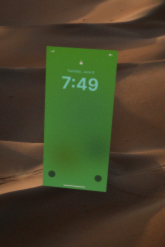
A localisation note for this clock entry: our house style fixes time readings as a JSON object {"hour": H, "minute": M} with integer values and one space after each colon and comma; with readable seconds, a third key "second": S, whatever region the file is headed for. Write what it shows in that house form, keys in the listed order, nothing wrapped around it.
{"hour": 7, "minute": 49}
